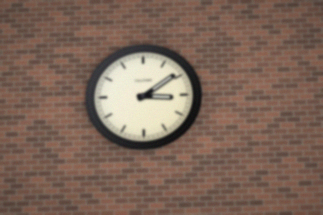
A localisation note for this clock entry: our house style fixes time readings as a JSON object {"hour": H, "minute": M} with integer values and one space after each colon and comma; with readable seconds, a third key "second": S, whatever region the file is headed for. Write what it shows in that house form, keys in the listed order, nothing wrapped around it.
{"hour": 3, "minute": 9}
